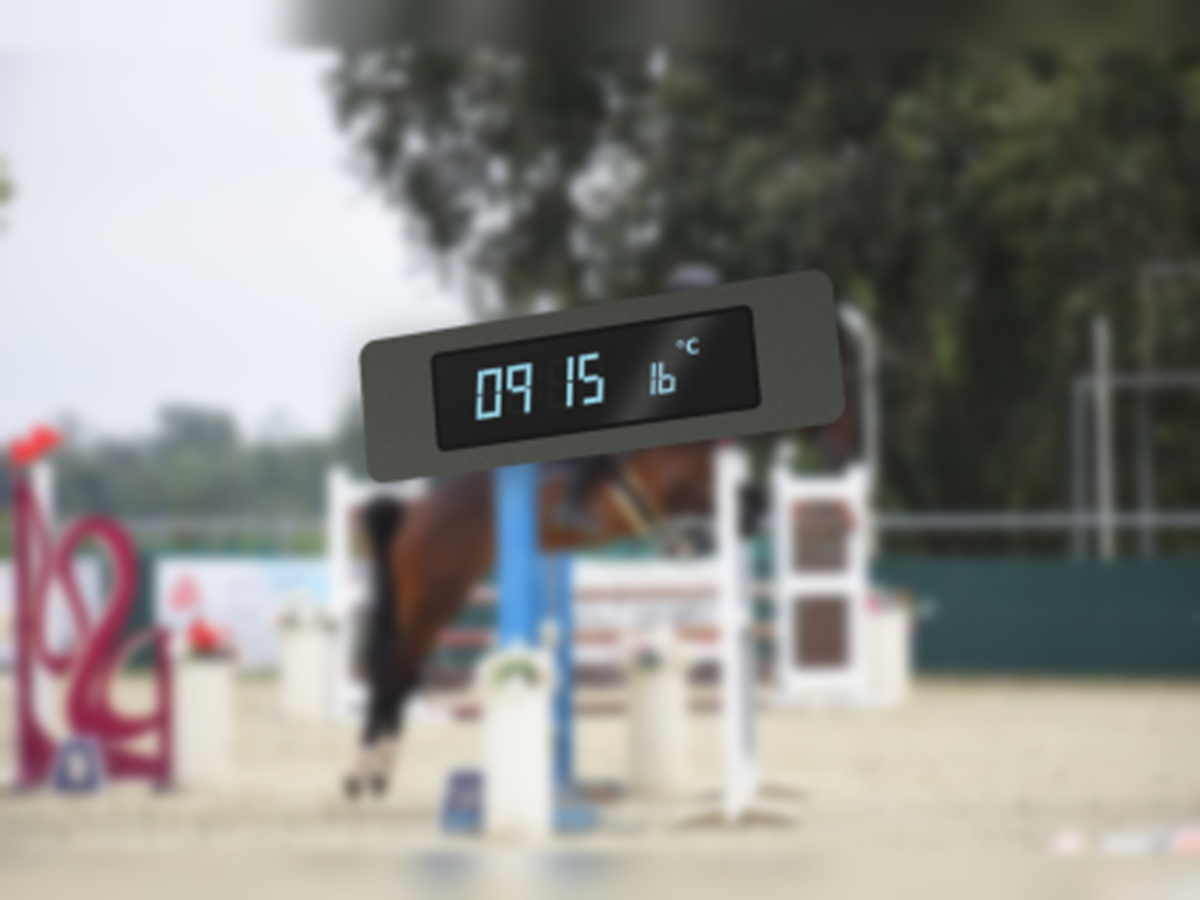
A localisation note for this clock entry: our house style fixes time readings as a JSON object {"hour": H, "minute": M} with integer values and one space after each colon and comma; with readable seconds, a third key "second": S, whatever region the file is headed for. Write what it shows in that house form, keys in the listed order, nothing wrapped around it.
{"hour": 9, "minute": 15}
